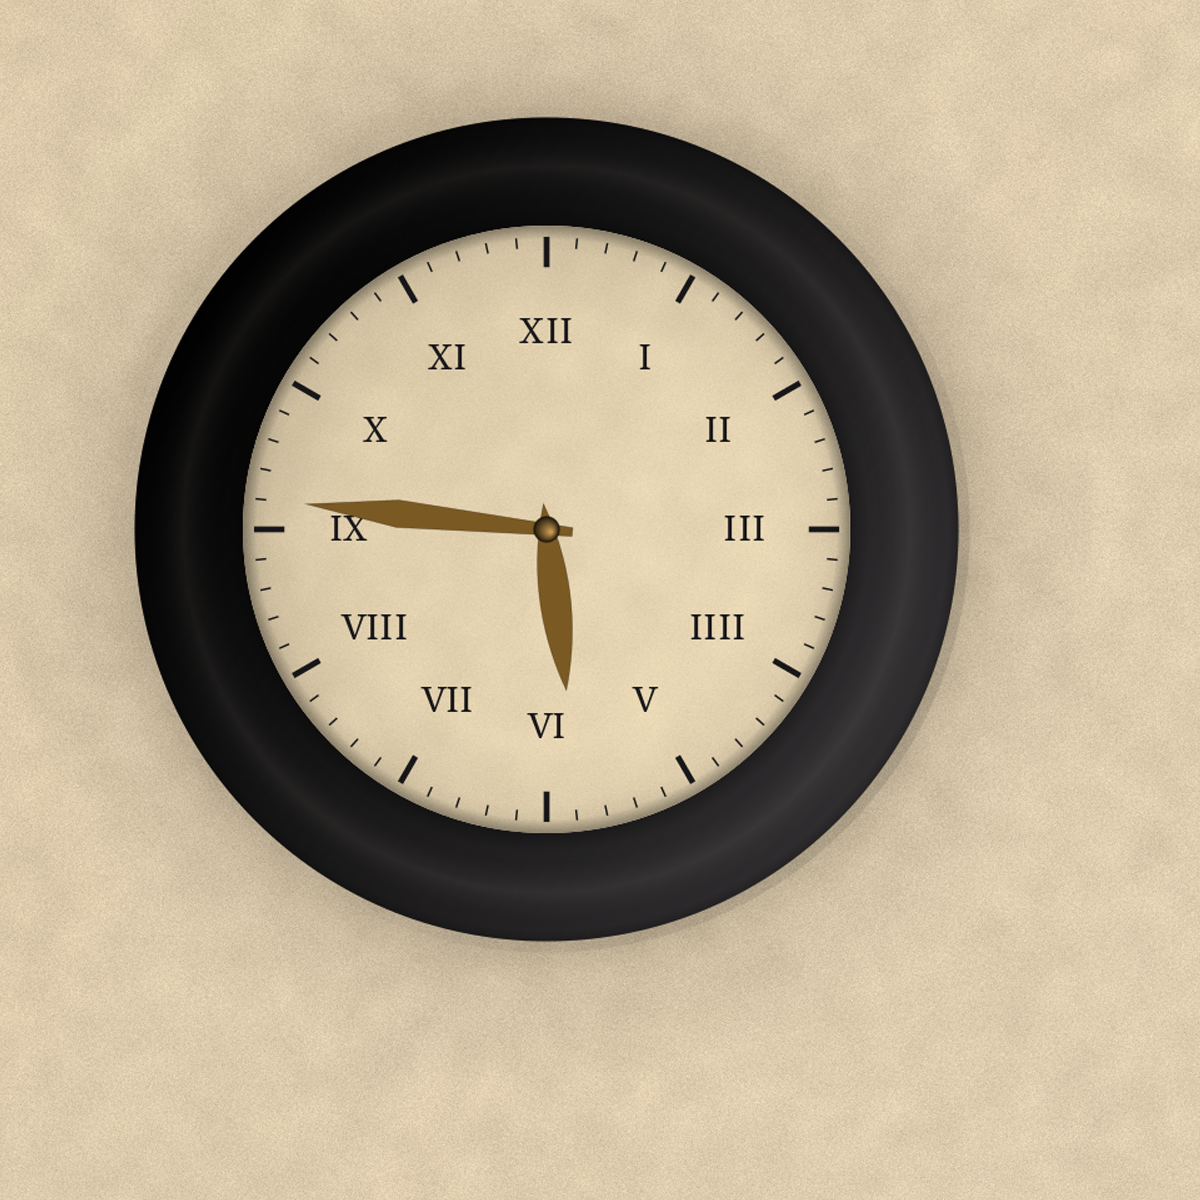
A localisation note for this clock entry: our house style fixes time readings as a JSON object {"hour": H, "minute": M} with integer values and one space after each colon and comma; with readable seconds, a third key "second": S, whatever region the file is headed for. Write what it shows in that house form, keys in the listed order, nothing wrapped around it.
{"hour": 5, "minute": 46}
